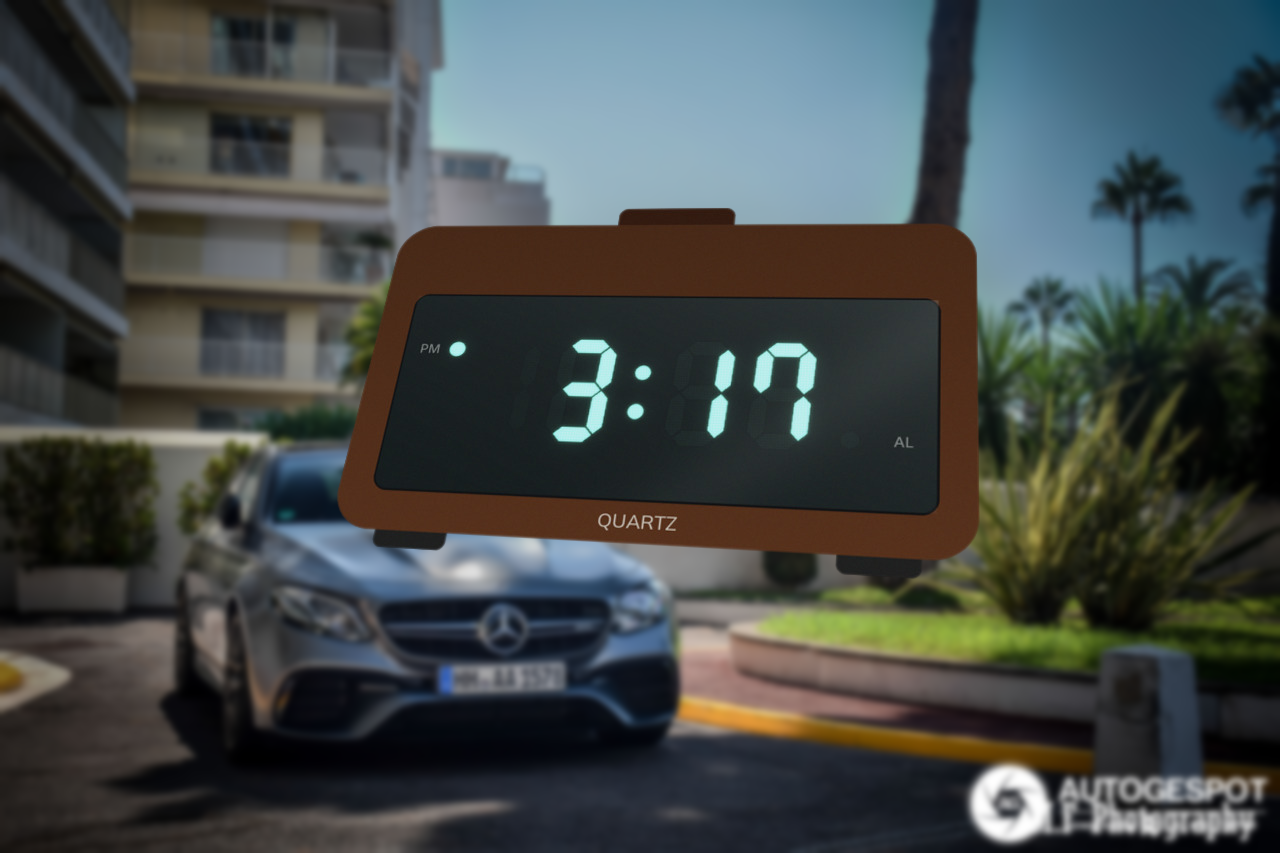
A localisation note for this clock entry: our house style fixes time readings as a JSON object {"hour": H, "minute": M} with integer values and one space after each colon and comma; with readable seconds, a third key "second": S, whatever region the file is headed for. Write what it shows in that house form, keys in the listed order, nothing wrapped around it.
{"hour": 3, "minute": 17}
